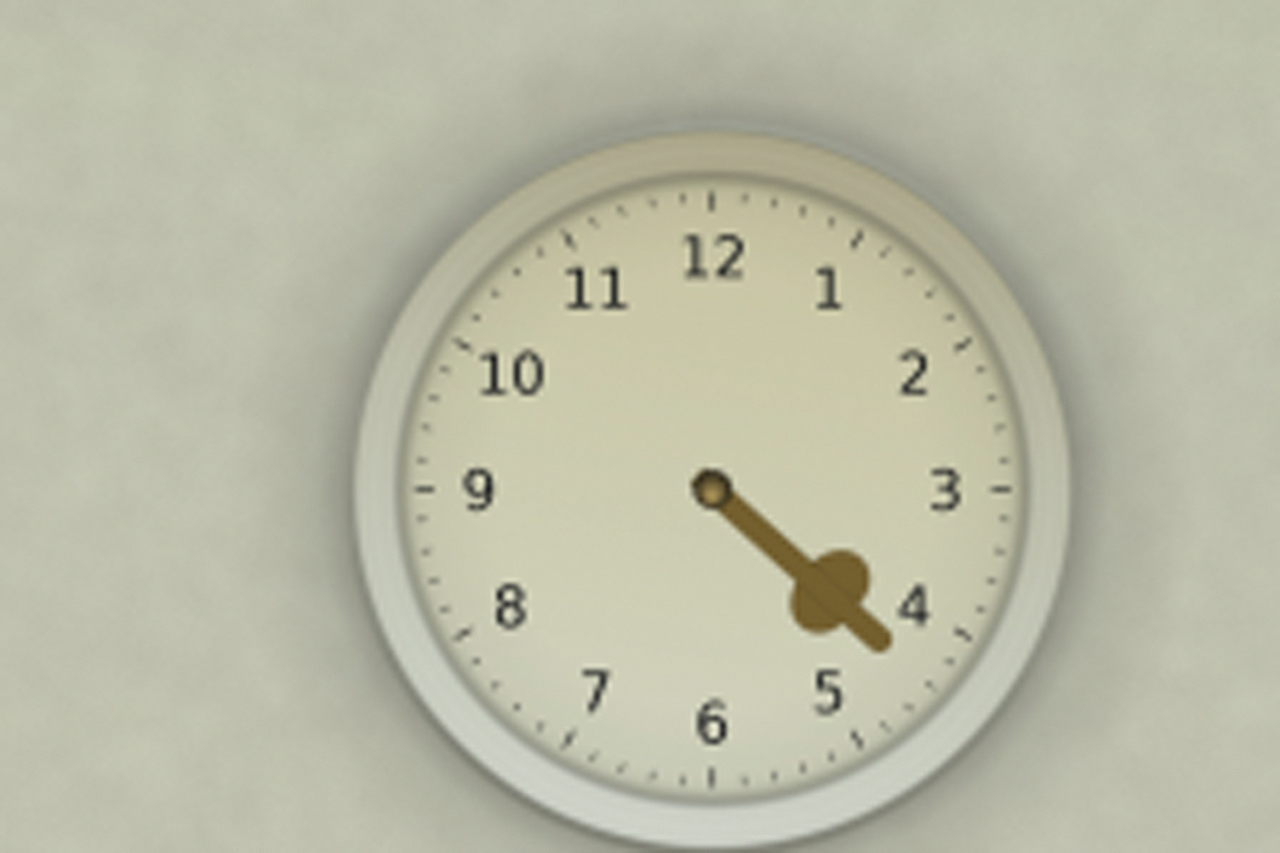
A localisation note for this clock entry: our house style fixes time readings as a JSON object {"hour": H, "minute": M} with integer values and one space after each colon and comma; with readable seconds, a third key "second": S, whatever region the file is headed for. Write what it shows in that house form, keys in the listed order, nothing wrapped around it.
{"hour": 4, "minute": 22}
